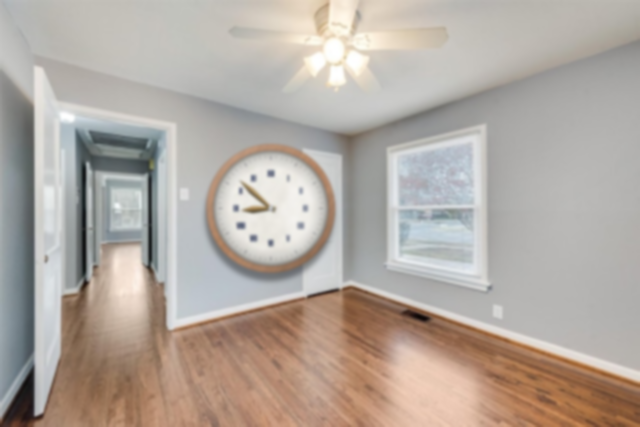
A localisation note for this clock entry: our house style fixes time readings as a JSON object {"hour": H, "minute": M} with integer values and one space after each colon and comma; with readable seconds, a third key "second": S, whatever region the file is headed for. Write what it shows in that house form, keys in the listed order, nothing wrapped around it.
{"hour": 8, "minute": 52}
